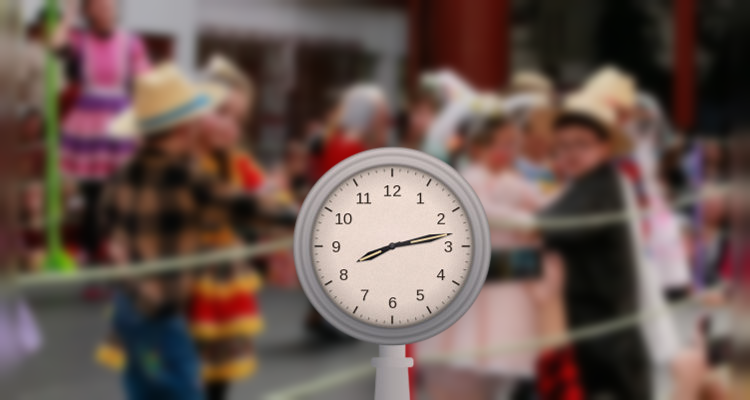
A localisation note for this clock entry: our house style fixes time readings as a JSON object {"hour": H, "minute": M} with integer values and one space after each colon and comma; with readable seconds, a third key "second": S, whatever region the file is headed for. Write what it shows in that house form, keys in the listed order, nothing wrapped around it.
{"hour": 8, "minute": 13}
